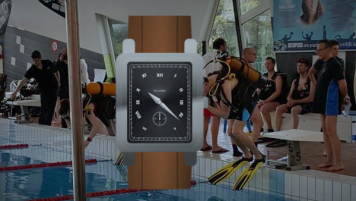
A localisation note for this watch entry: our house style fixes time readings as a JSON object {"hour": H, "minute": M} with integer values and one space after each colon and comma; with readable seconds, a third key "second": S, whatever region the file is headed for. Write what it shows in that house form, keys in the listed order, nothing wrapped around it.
{"hour": 10, "minute": 22}
